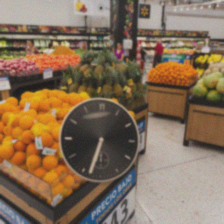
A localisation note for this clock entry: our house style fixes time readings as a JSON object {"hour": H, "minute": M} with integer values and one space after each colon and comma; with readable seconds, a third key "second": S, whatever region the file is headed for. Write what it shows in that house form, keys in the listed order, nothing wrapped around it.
{"hour": 6, "minute": 33}
